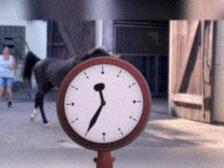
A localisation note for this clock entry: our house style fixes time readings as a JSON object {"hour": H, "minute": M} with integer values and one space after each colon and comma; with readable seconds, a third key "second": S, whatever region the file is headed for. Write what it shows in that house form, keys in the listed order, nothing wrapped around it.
{"hour": 11, "minute": 35}
